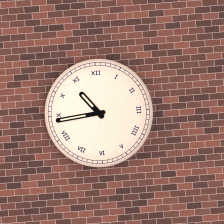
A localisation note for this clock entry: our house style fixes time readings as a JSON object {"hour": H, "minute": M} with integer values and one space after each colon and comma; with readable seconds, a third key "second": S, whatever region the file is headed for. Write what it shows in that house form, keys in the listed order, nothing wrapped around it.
{"hour": 10, "minute": 44}
